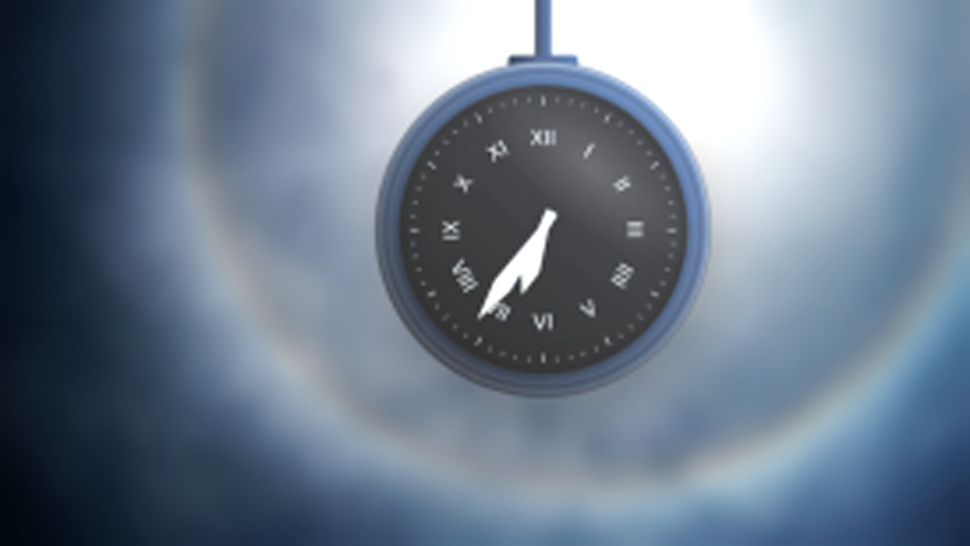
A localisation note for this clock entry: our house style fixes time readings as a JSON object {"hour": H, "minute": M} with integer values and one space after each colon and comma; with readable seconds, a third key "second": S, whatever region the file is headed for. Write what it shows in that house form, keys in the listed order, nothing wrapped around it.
{"hour": 6, "minute": 36}
